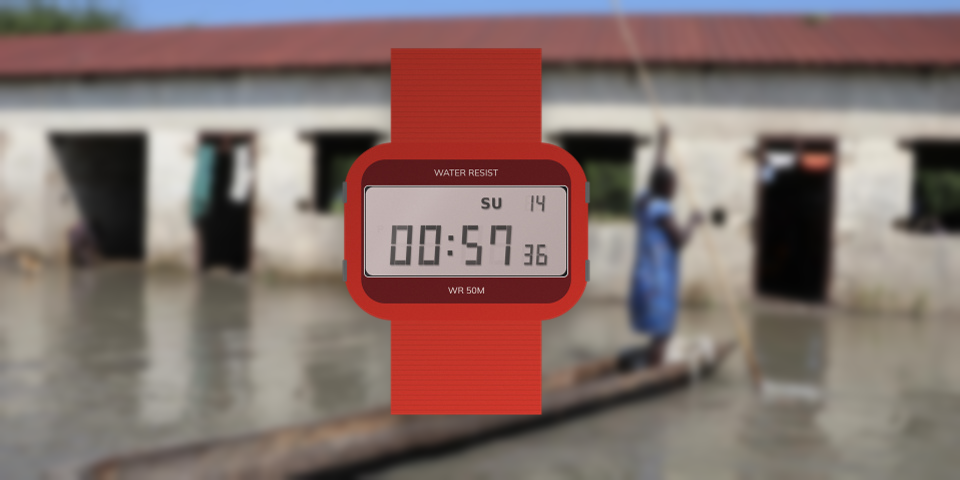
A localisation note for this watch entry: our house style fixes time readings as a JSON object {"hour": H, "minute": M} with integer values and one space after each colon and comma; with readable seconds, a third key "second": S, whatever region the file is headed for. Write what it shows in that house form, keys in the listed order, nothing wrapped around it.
{"hour": 0, "minute": 57, "second": 36}
